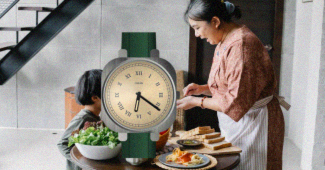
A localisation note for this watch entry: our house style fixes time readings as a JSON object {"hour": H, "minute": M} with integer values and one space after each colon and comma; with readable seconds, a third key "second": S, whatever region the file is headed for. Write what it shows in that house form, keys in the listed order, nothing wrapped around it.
{"hour": 6, "minute": 21}
